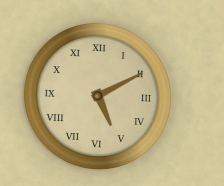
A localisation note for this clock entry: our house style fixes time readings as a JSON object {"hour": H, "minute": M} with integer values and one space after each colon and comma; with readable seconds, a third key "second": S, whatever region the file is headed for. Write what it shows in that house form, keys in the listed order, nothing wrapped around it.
{"hour": 5, "minute": 10}
